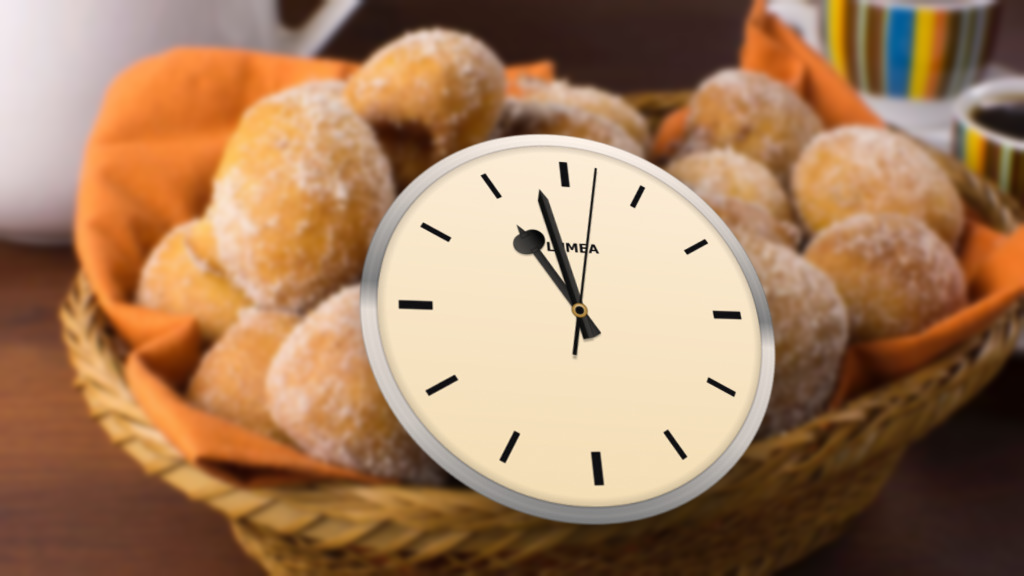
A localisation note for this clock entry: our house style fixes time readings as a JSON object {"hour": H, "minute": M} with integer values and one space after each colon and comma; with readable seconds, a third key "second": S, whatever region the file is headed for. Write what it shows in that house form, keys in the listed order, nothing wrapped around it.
{"hour": 10, "minute": 58, "second": 2}
